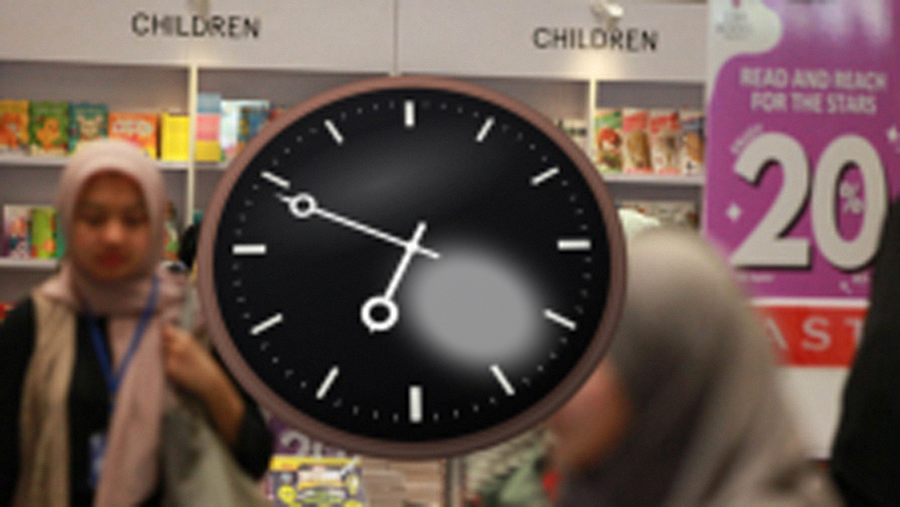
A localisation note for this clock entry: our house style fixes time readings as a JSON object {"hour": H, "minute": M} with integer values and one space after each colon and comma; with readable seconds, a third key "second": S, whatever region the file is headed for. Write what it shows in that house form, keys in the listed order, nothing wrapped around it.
{"hour": 6, "minute": 49}
